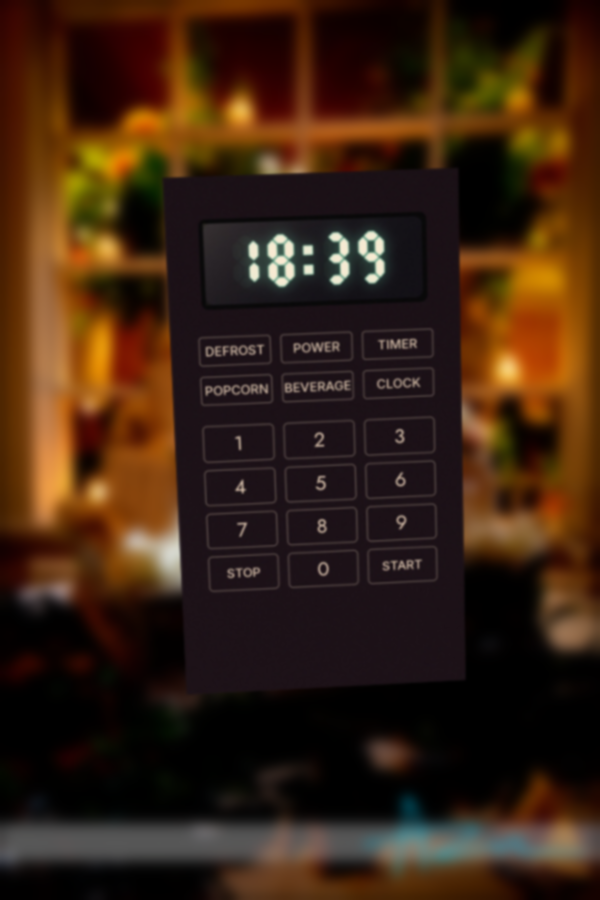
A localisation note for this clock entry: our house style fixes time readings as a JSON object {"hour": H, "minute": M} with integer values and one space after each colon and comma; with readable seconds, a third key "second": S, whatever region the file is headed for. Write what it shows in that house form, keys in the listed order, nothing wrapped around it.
{"hour": 18, "minute": 39}
